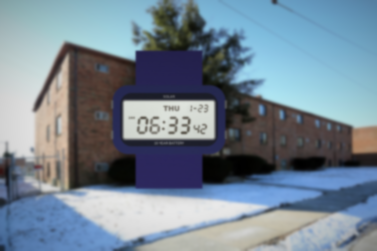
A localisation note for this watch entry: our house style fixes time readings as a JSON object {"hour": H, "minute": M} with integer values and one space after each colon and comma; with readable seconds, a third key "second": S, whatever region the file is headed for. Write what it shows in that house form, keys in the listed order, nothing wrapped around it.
{"hour": 6, "minute": 33, "second": 42}
